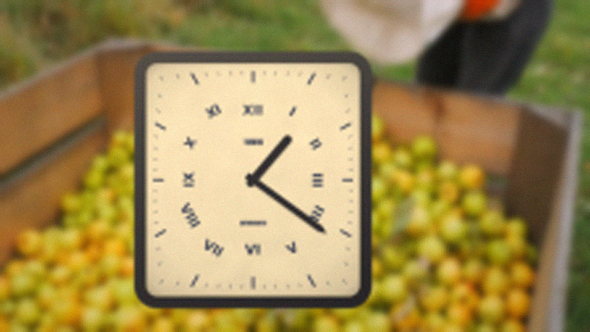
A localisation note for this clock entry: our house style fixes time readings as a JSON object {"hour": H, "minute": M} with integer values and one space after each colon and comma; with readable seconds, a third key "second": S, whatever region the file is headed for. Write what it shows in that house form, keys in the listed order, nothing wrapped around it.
{"hour": 1, "minute": 21}
